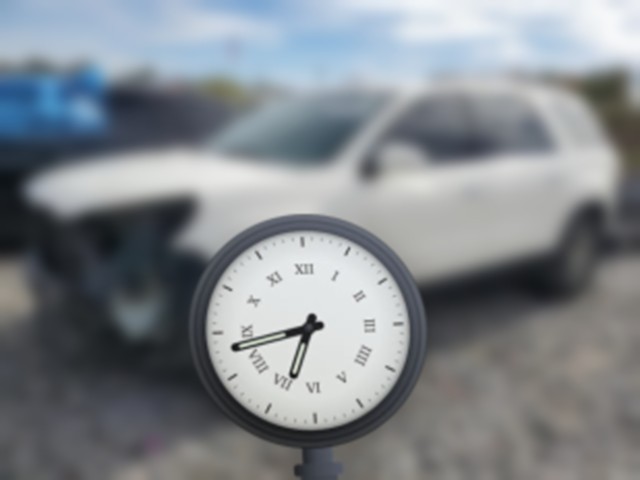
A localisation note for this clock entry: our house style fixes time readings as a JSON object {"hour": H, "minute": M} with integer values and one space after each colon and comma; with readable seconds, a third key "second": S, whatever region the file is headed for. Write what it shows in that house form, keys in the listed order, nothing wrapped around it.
{"hour": 6, "minute": 43}
